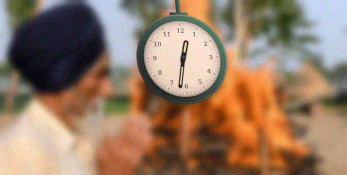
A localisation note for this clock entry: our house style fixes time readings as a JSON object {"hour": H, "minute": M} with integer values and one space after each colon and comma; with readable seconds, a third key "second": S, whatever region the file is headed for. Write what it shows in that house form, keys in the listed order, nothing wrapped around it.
{"hour": 12, "minute": 32}
